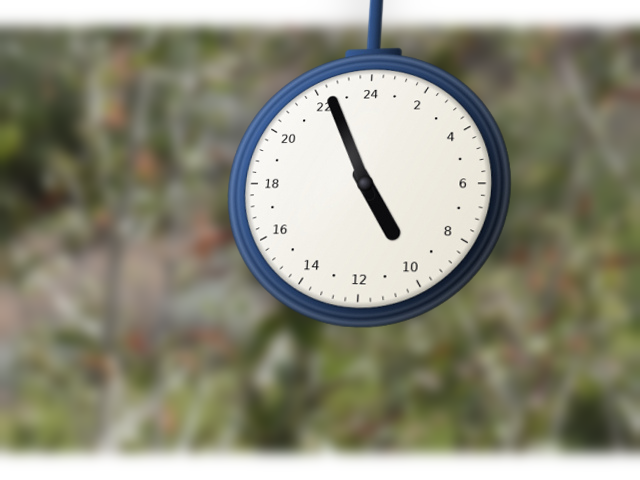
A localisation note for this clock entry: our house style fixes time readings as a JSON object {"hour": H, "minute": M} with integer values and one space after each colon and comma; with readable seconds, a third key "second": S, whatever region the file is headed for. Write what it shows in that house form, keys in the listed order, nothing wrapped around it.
{"hour": 9, "minute": 56}
